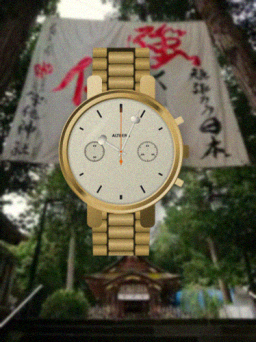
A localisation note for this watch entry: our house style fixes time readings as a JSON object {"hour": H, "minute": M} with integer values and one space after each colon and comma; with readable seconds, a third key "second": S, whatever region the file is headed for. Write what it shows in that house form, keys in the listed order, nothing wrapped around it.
{"hour": 10, "minute": 4}
